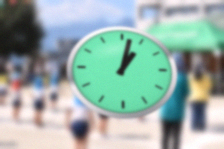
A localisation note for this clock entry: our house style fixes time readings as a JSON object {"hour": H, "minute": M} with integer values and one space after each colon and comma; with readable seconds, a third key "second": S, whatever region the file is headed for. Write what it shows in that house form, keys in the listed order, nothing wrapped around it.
{"hour": 1, "minute": 2}
